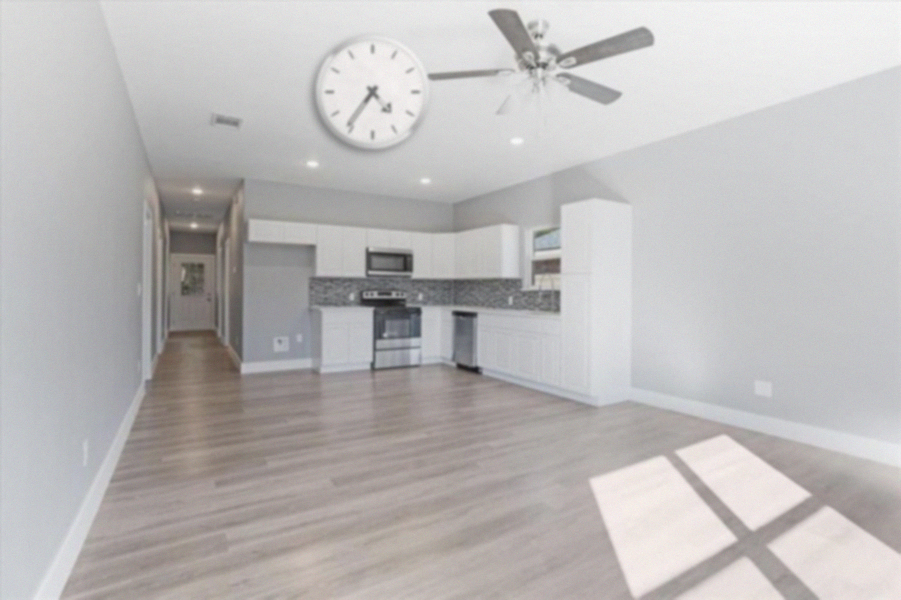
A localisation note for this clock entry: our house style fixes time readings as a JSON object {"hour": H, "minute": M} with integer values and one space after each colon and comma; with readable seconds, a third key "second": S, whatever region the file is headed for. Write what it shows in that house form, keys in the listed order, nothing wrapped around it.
{"hour": 4, "minute": 36}
